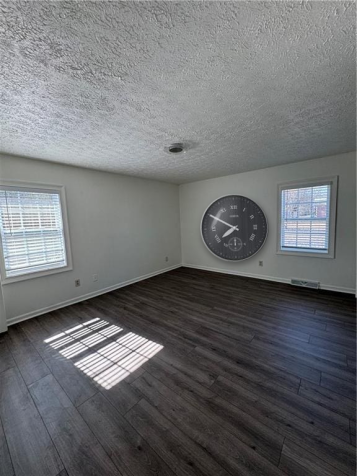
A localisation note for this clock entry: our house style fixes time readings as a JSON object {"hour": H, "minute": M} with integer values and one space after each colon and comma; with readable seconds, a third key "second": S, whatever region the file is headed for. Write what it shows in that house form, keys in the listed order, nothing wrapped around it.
{"hour": 7, "minute": 50}
